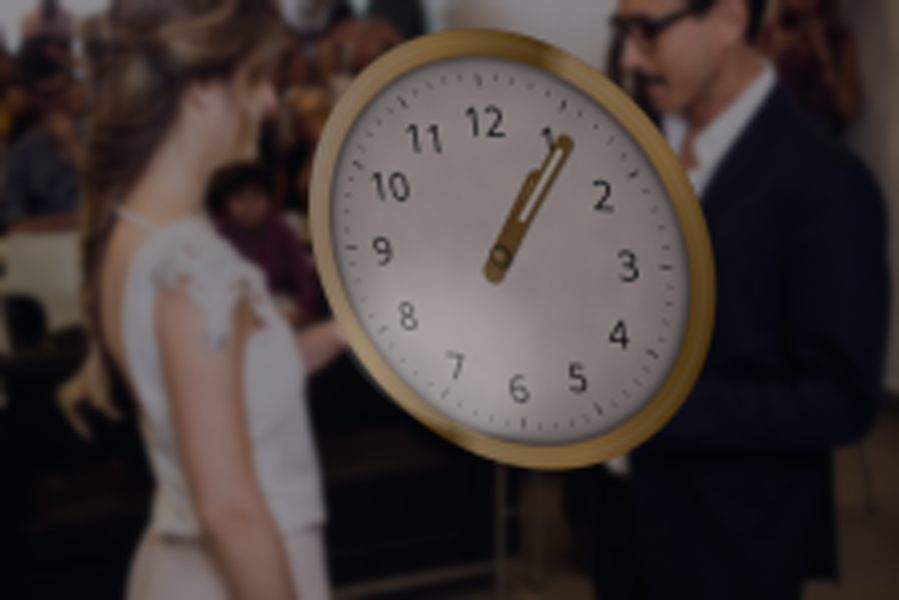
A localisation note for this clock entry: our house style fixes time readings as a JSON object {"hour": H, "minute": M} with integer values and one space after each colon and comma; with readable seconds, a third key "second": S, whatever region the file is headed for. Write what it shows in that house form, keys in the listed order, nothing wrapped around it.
{"hour": 1, "minute": 6}
